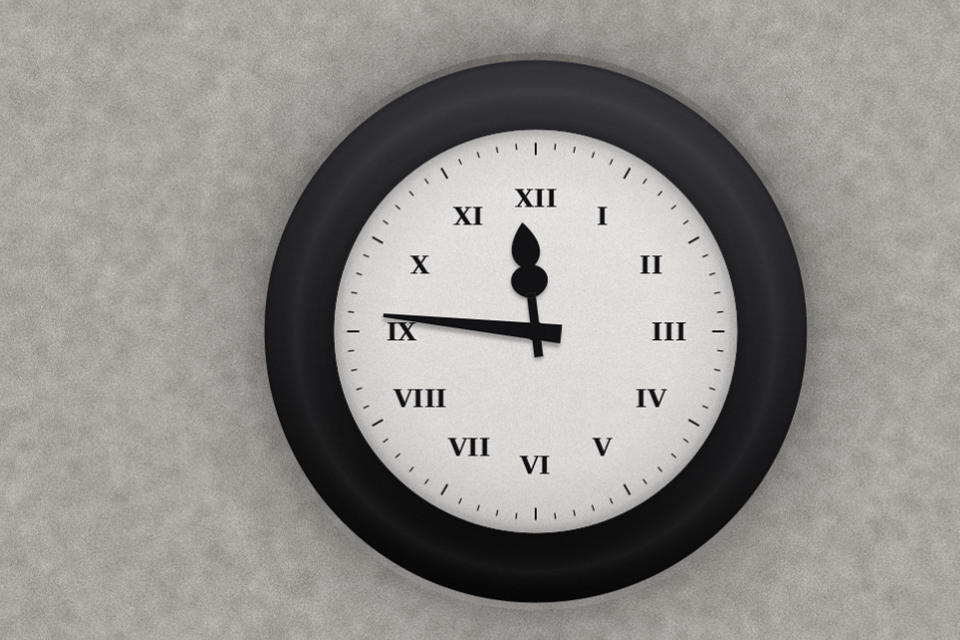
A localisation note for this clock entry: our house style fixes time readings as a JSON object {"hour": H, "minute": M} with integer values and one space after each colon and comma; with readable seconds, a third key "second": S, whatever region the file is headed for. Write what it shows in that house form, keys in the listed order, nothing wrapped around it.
{"hour": 11, "minute": 46}
